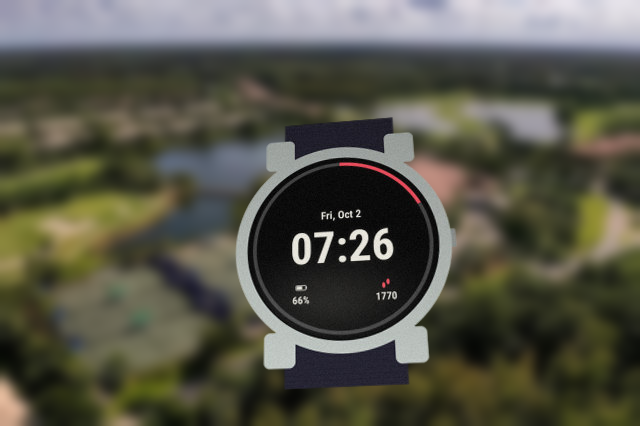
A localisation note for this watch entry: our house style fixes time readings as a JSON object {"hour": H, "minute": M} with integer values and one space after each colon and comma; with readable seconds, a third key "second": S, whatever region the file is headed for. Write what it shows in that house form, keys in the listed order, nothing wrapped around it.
{"hour": 7, "minute": 26}
